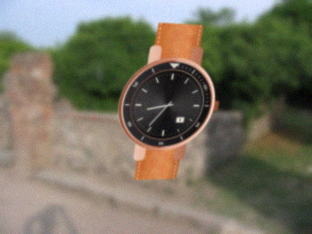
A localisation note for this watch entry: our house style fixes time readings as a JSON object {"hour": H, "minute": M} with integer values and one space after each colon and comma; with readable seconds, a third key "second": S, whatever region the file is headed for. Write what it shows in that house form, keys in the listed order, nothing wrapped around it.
{"hour": 8, "minute": 36}
